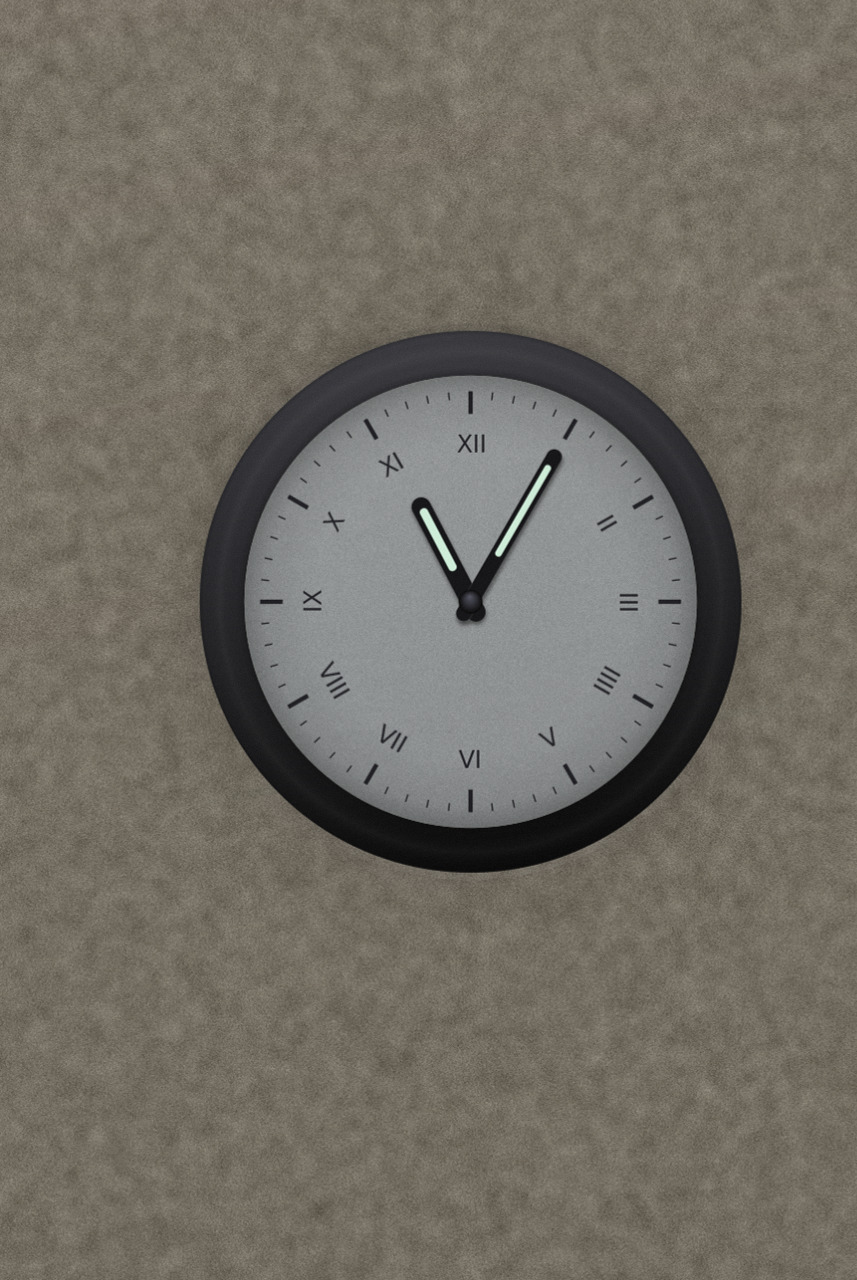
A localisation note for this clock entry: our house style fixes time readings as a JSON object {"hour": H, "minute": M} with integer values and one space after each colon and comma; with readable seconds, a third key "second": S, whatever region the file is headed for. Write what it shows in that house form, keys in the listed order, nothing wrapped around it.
{"hour": 11, "minute": 5}
